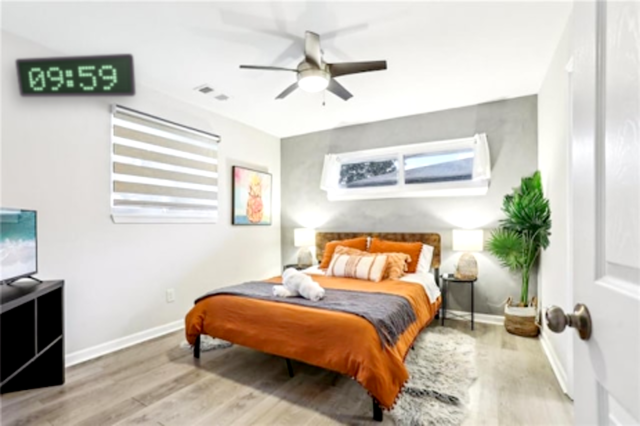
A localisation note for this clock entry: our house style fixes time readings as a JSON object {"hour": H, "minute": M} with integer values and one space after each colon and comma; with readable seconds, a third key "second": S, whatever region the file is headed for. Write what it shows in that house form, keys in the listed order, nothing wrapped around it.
{"hour": 9, "minute": 59}
